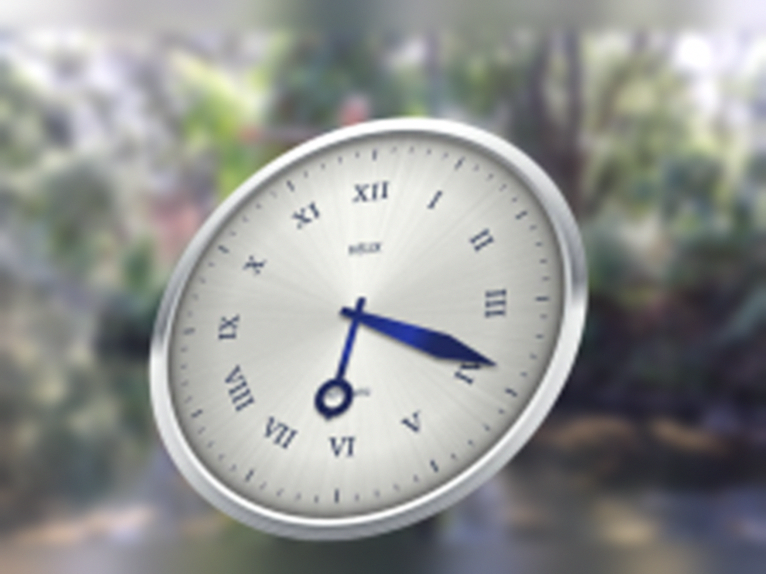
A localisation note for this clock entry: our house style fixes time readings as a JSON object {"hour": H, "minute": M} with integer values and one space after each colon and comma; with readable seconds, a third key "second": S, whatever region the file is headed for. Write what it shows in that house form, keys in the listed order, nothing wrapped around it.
{"hour": 6, "minute": 19}
